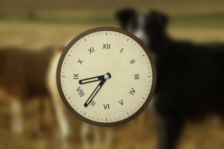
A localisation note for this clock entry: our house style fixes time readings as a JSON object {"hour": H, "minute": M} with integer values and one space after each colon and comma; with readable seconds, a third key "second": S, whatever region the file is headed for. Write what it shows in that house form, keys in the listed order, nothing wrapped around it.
{"hour": 8, "minute": 36}
